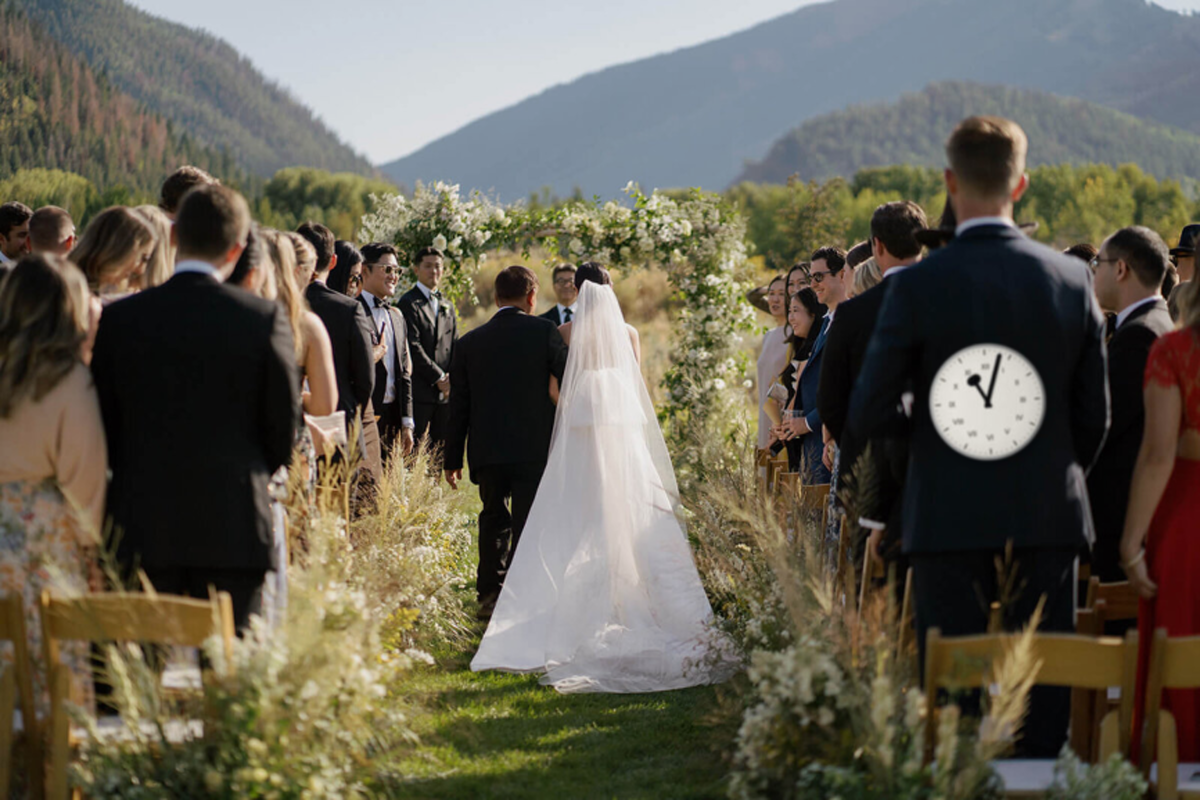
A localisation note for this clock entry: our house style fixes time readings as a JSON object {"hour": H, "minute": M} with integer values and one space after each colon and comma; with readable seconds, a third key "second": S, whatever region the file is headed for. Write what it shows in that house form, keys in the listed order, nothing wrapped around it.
{"hour": 11, "minute": 3}
